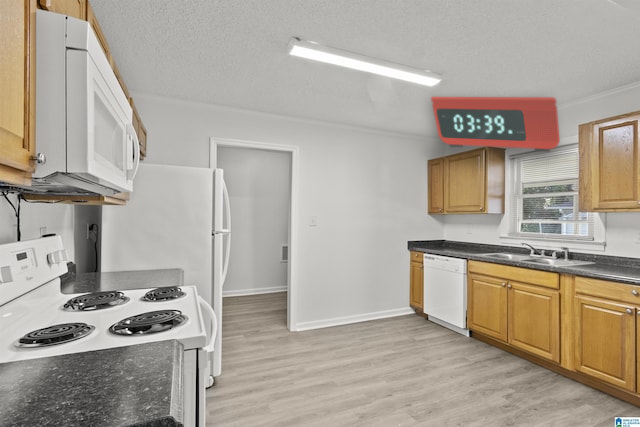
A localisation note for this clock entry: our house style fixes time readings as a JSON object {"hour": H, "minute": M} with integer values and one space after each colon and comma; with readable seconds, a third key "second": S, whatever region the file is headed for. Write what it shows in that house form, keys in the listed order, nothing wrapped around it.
{"hour": 3, "minute": 39}
